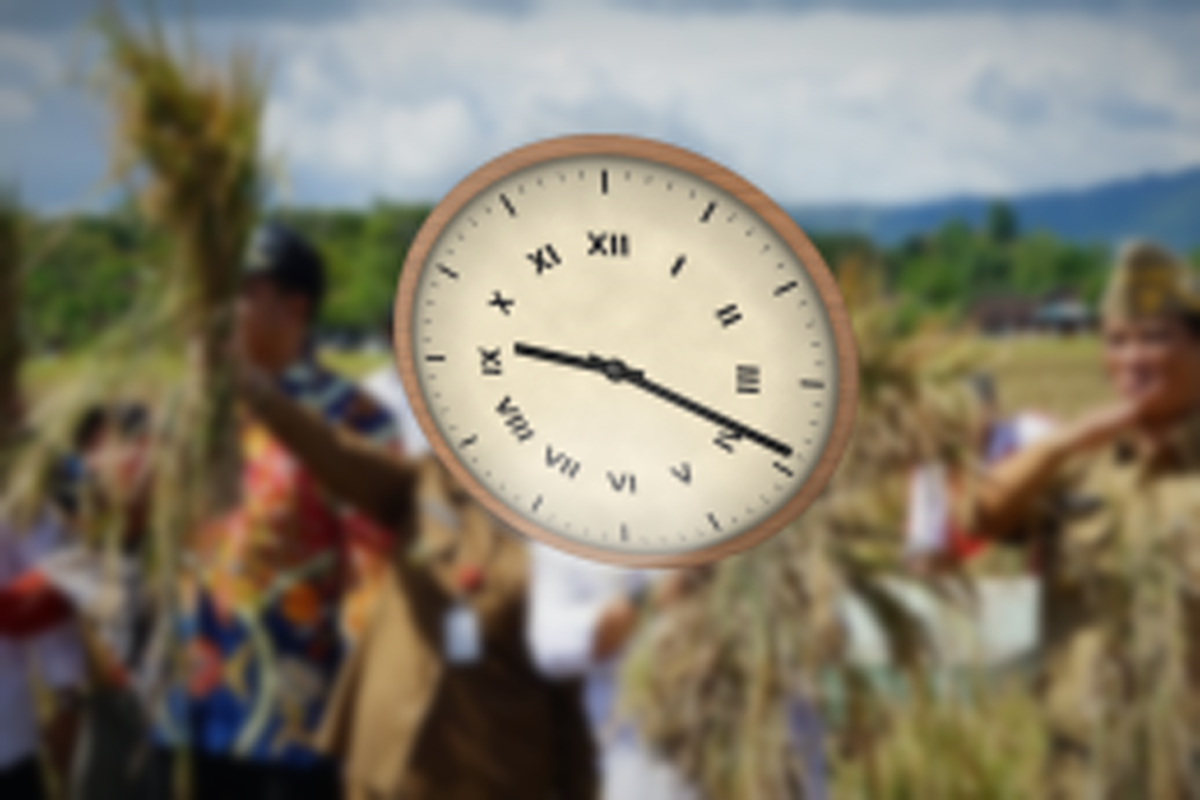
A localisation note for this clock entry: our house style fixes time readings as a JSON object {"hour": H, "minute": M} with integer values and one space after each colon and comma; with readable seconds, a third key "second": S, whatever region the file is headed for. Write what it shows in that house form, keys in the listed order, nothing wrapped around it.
{"hour": 9, "minute": 19}
